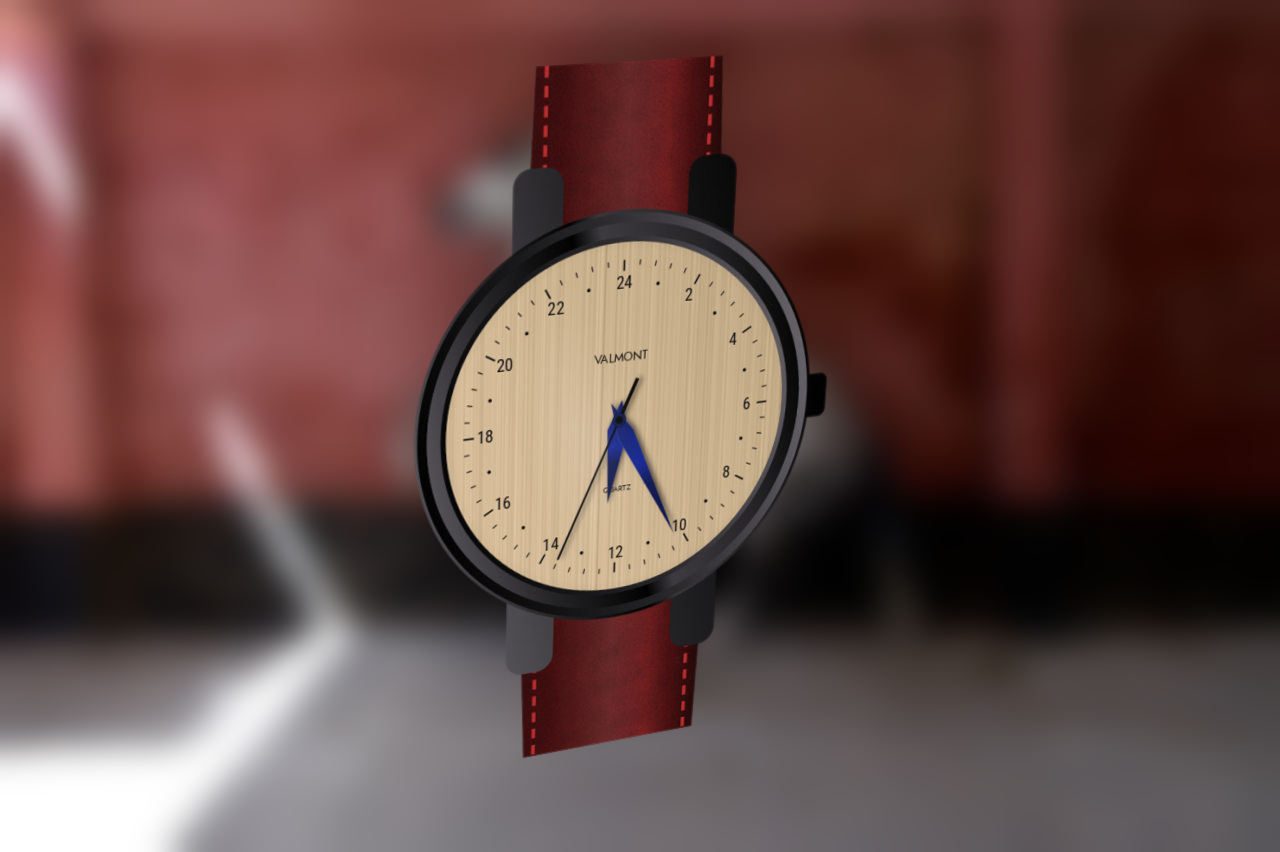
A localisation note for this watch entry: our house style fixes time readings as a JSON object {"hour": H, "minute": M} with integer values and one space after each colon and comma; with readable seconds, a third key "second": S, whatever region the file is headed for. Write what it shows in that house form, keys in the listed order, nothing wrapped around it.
{"hour": 12, "minute": 25, "second": 34}
